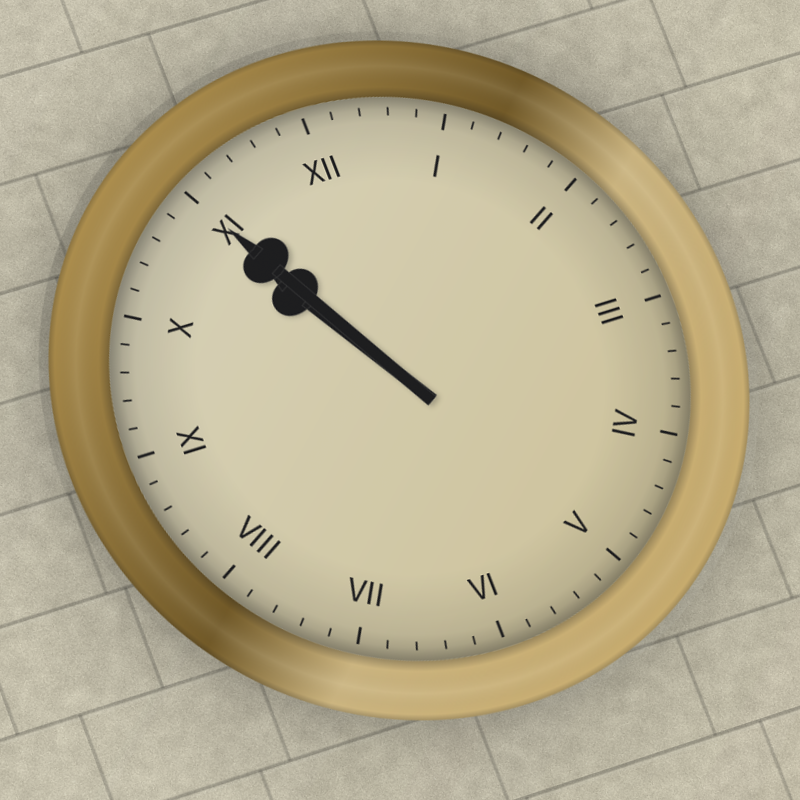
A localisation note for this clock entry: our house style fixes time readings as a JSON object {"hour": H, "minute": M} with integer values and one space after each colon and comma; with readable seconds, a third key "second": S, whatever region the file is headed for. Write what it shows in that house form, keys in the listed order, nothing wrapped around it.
{"hour": 10, "minute": 55}
